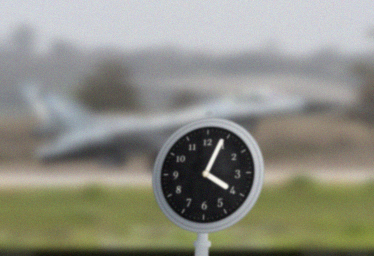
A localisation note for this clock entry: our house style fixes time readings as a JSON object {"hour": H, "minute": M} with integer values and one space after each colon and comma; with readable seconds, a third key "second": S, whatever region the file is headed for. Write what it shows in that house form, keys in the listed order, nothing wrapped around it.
{"hour": 4, "minute": 4}
